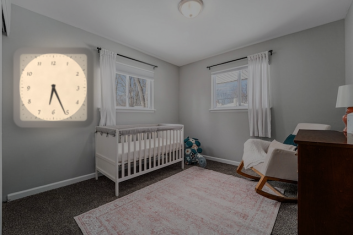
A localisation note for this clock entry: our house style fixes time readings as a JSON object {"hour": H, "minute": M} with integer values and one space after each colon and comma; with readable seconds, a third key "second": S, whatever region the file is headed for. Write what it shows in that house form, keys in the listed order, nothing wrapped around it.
{"hour": 6, "minute": 26}
